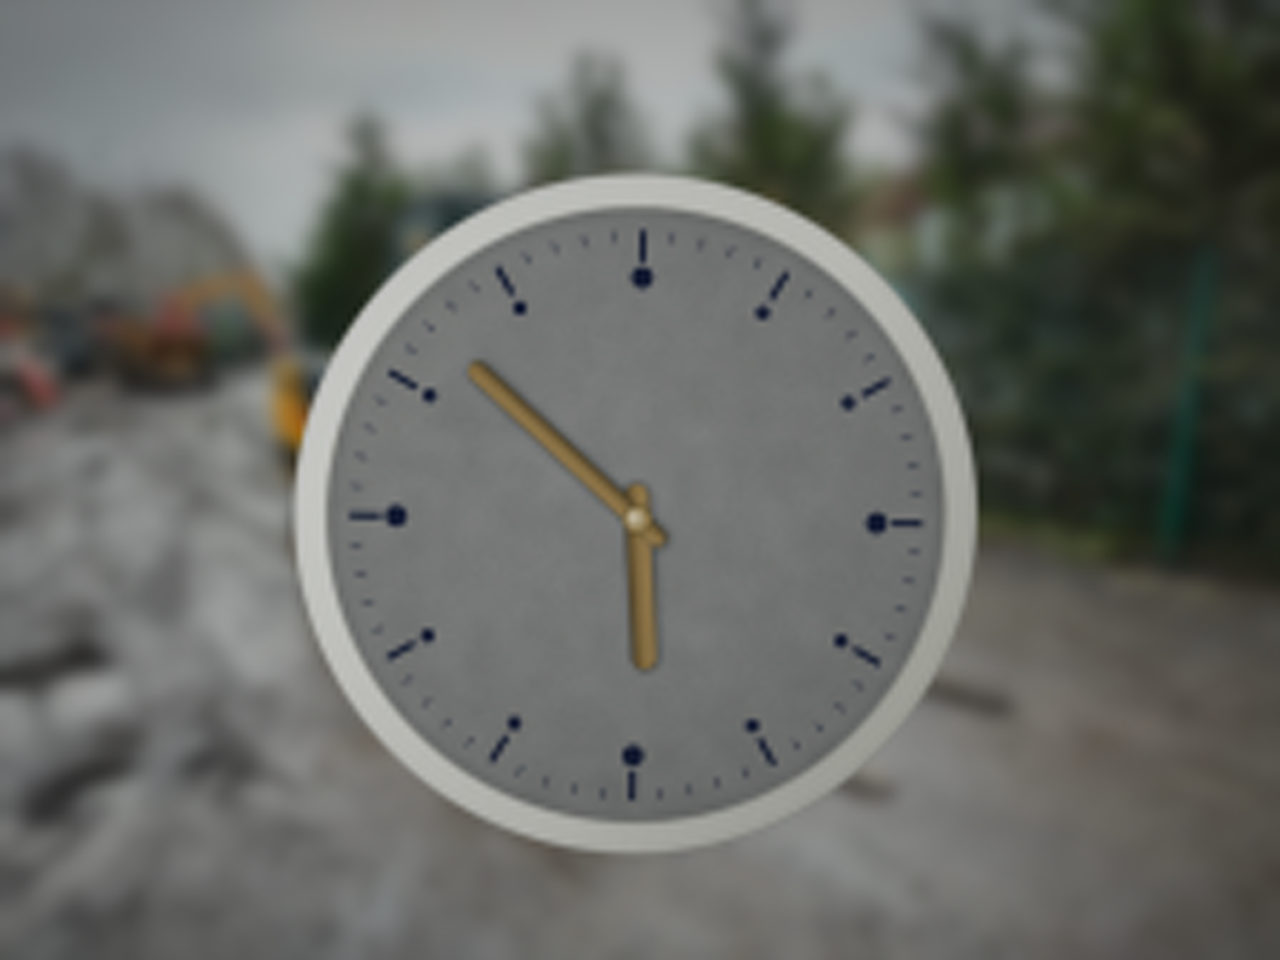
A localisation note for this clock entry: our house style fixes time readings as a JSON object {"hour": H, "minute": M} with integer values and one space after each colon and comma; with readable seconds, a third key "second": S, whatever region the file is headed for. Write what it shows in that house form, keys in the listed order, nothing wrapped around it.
{"hour": 5, "minute": 52}
